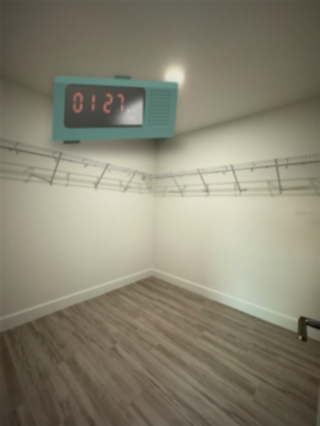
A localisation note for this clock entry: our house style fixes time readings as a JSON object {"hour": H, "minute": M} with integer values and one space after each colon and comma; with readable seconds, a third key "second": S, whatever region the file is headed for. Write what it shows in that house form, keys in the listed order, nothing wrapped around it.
{"hour": 1, "minute": 27}
